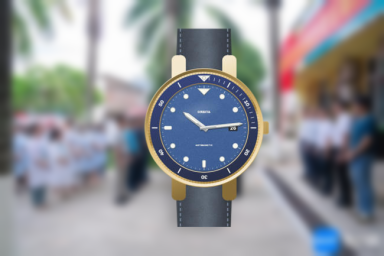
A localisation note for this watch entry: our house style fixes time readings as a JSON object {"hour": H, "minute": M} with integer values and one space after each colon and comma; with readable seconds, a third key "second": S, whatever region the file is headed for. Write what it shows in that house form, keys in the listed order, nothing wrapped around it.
{"hour": 10, "minute": 14}
